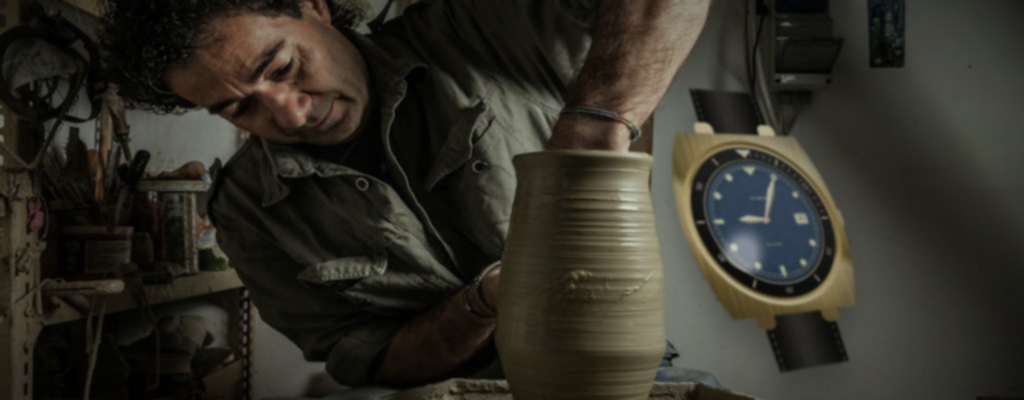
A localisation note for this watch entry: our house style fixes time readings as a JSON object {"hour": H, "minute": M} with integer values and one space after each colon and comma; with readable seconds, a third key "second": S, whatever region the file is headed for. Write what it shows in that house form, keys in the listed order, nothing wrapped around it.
{"hour": 9, "minute": 5}
